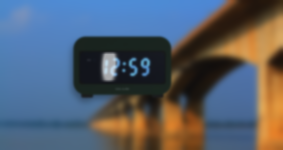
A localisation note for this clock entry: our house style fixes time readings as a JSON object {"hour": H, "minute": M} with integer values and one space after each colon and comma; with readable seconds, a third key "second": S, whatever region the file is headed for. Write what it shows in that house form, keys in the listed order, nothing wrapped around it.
{"hour": 12, "minute": 59}
